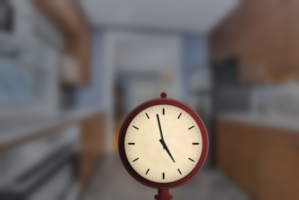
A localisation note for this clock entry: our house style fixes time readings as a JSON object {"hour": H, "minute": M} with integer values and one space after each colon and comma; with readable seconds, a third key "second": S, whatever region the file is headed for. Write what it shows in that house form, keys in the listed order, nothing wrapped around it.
{"hour": 4, "minute": 58}
